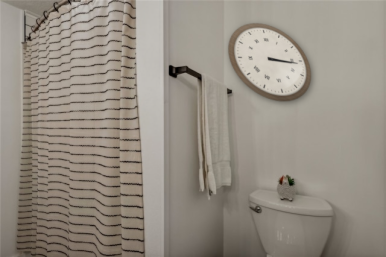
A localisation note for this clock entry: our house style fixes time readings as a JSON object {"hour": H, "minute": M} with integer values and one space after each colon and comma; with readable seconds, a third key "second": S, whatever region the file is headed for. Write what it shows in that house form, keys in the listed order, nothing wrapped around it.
{"hour": 3, "minute": 16}
